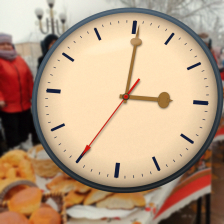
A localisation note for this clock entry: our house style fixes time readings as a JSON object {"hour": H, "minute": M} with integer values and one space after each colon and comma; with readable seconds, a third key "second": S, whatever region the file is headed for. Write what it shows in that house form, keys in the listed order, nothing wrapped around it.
{"hour": 3, "minute": 0, "second": 35}
